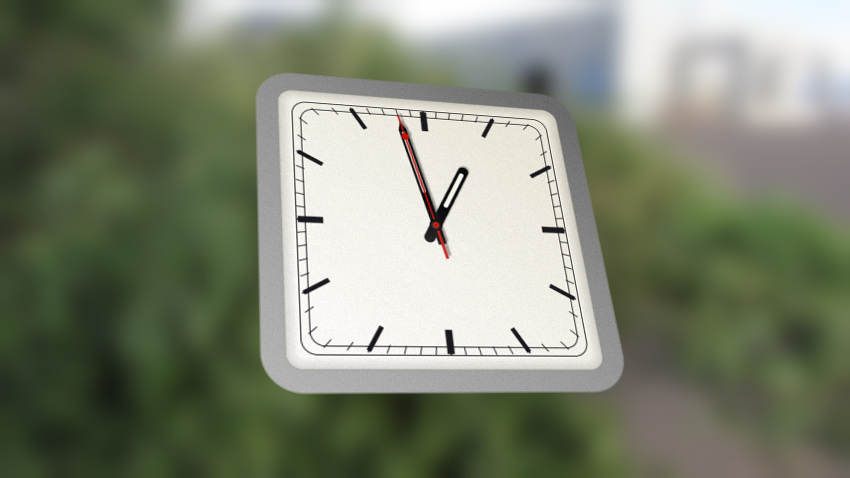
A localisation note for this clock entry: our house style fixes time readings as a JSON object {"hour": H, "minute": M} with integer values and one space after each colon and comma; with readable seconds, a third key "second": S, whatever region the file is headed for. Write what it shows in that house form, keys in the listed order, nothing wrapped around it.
{"hour": 12, "minute": 57, "second": 58}
